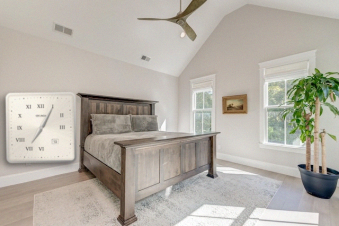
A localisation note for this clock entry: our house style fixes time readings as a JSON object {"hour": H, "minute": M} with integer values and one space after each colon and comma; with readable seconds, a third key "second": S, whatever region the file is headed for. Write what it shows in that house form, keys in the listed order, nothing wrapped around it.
{"hour": 7, "minute": 5}
